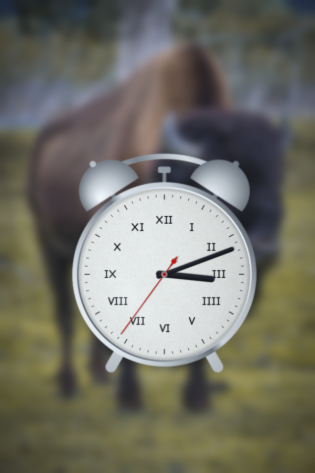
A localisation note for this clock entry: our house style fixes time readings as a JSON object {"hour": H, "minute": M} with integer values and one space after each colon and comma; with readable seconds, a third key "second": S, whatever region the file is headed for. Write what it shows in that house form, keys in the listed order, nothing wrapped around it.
{"hour": 3, "minute": 11, "second": 36}
